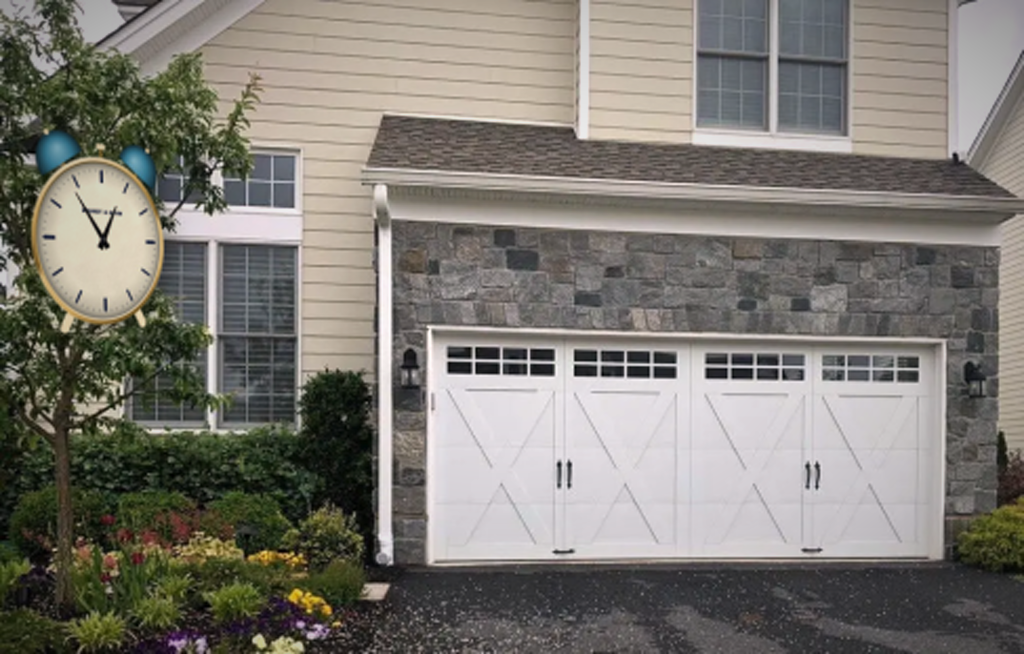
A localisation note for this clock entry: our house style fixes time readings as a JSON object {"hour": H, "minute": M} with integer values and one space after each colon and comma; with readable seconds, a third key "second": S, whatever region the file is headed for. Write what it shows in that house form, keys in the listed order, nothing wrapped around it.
{"hour": 12, "minute": 54}
